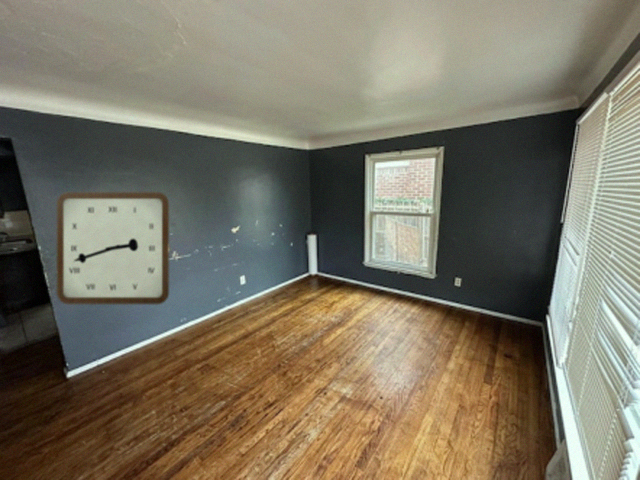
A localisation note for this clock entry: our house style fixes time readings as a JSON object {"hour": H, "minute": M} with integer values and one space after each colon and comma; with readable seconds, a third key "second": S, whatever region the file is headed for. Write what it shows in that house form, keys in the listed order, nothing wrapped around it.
{"hour": 2, "minute": 42}
